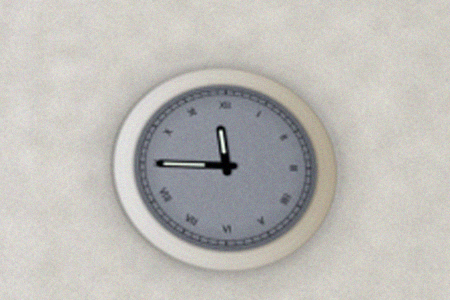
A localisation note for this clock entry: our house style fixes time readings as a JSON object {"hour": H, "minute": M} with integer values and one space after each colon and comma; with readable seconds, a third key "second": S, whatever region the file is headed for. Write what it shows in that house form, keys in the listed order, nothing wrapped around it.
{"hour": 11, "minute": 45}
